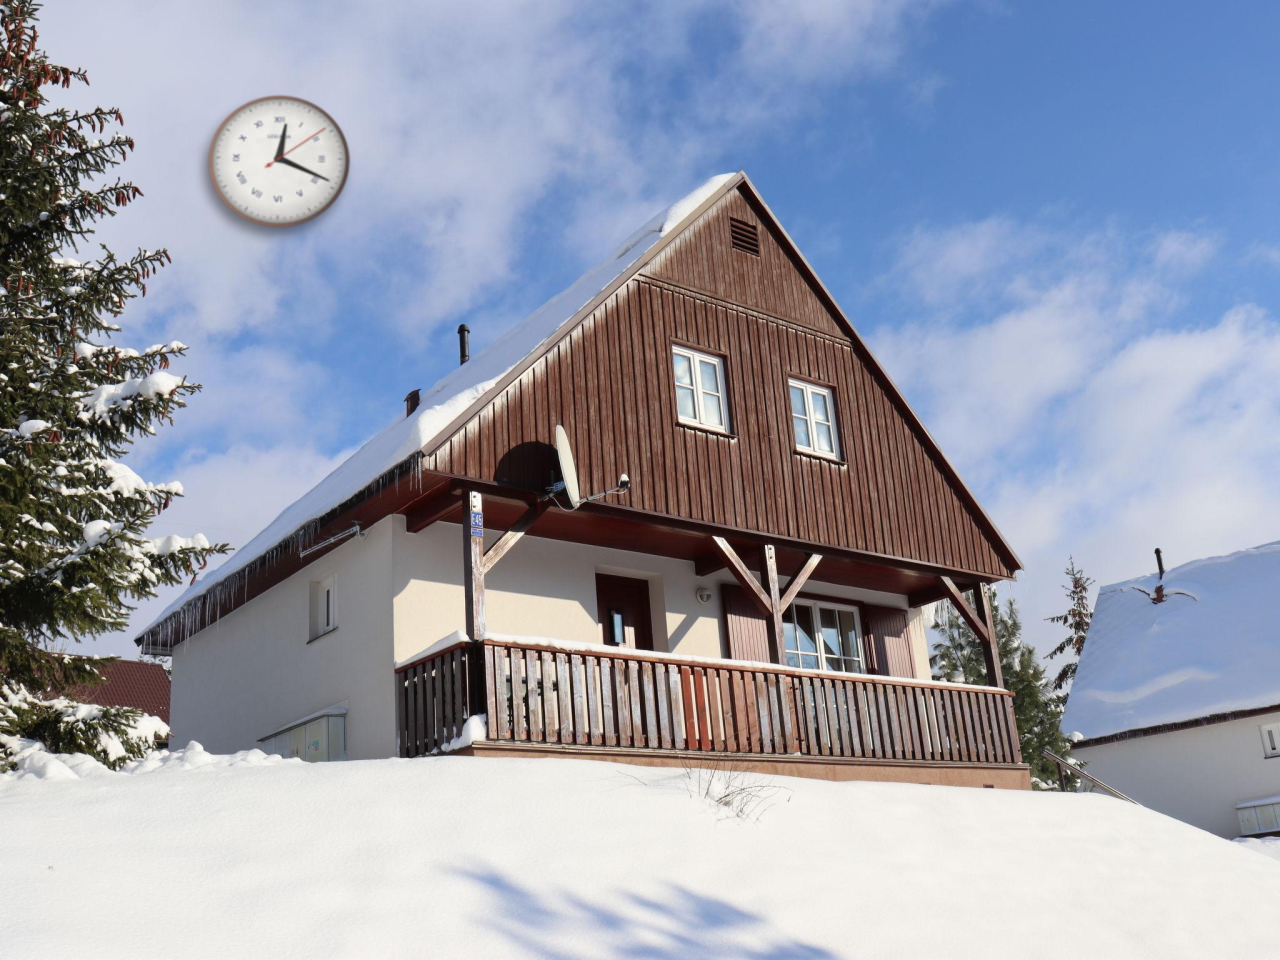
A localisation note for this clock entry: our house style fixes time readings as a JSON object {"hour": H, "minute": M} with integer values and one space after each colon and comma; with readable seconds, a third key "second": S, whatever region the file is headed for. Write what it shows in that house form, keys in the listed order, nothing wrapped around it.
{"hour": 12, "minute": 19, "second": 9}
